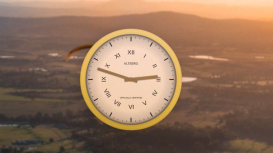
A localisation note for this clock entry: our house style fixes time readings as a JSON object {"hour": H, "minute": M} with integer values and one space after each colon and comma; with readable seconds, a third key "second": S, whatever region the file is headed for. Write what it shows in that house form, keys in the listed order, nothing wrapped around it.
{"hour": 2, "minute": 48}
